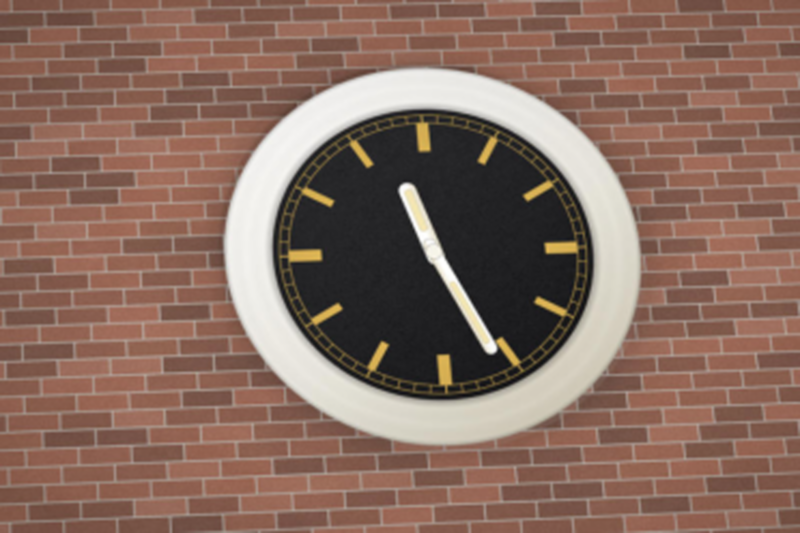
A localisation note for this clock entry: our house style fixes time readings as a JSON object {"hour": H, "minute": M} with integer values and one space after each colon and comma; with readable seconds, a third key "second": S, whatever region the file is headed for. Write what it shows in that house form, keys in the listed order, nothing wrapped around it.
{"hour": 11, "minute": 26}
